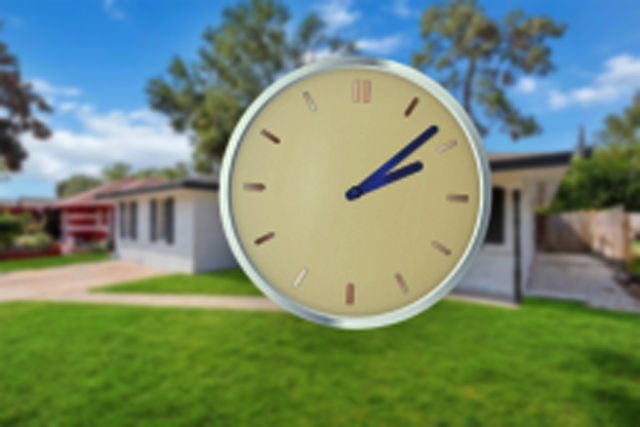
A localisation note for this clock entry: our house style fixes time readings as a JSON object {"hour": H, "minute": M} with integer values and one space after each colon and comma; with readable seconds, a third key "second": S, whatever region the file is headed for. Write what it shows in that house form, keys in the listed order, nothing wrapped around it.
{"hour": 2, "minute": 8}
